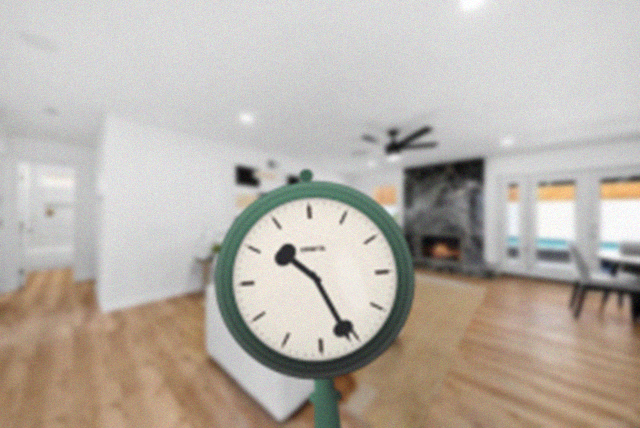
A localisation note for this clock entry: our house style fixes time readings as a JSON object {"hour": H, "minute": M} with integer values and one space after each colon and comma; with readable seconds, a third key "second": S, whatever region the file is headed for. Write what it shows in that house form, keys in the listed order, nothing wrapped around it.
{"hour": 10, "minute": 26}
